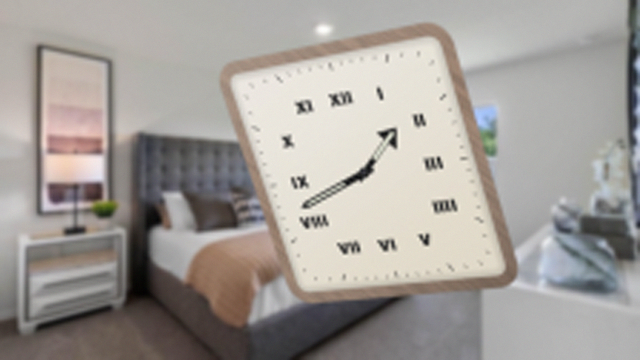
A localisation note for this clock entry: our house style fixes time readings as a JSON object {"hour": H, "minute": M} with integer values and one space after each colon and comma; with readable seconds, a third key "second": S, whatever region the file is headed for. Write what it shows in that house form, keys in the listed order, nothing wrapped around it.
{"hour": 1, "minute": 42}
